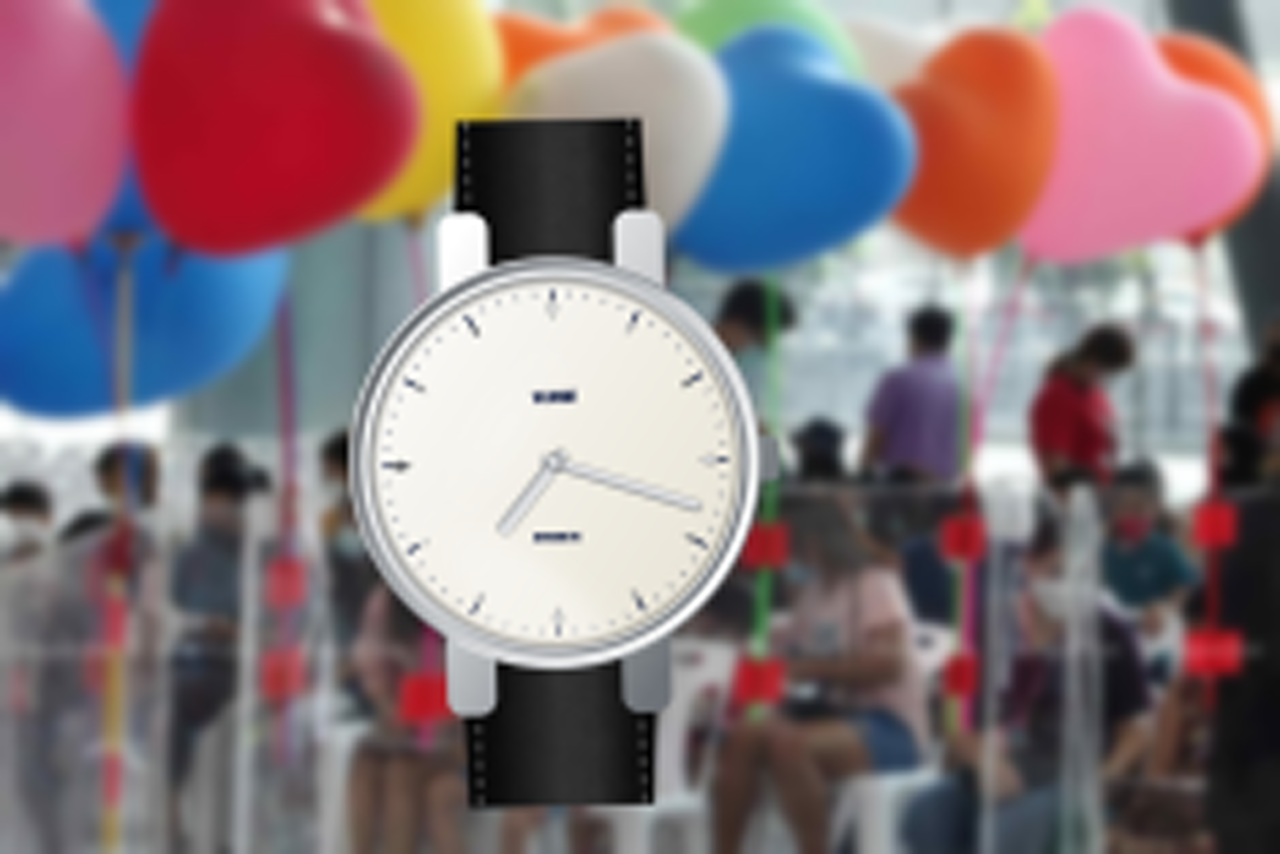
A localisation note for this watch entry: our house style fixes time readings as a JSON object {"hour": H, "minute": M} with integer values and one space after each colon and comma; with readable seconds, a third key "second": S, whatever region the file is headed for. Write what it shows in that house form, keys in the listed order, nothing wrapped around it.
{"hour": 7, "minute": 18}
